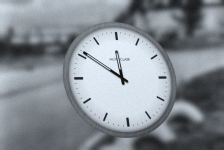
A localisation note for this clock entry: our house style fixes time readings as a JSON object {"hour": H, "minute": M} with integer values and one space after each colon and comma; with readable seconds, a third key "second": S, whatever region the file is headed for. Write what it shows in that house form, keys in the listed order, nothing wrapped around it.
{"hour": 11, "minute": 51}
